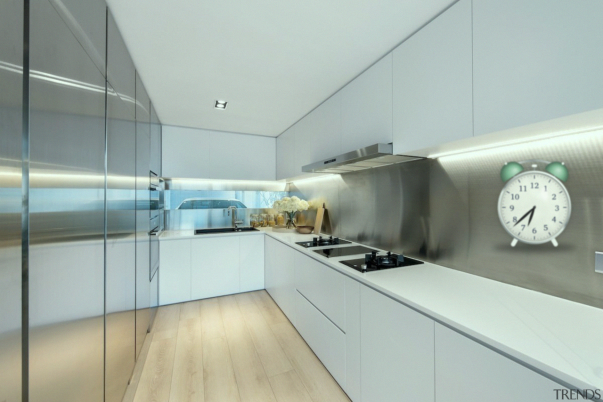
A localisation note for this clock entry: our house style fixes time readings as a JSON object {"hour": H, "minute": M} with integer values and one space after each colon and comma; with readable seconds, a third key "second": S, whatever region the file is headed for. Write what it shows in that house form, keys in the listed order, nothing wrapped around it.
{"hour": 6, "minute": 38}
